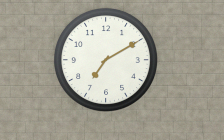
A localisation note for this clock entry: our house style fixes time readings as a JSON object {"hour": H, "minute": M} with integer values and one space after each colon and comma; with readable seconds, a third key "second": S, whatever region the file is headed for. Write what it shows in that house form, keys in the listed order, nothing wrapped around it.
{"hour": 7, "minute": 10}
